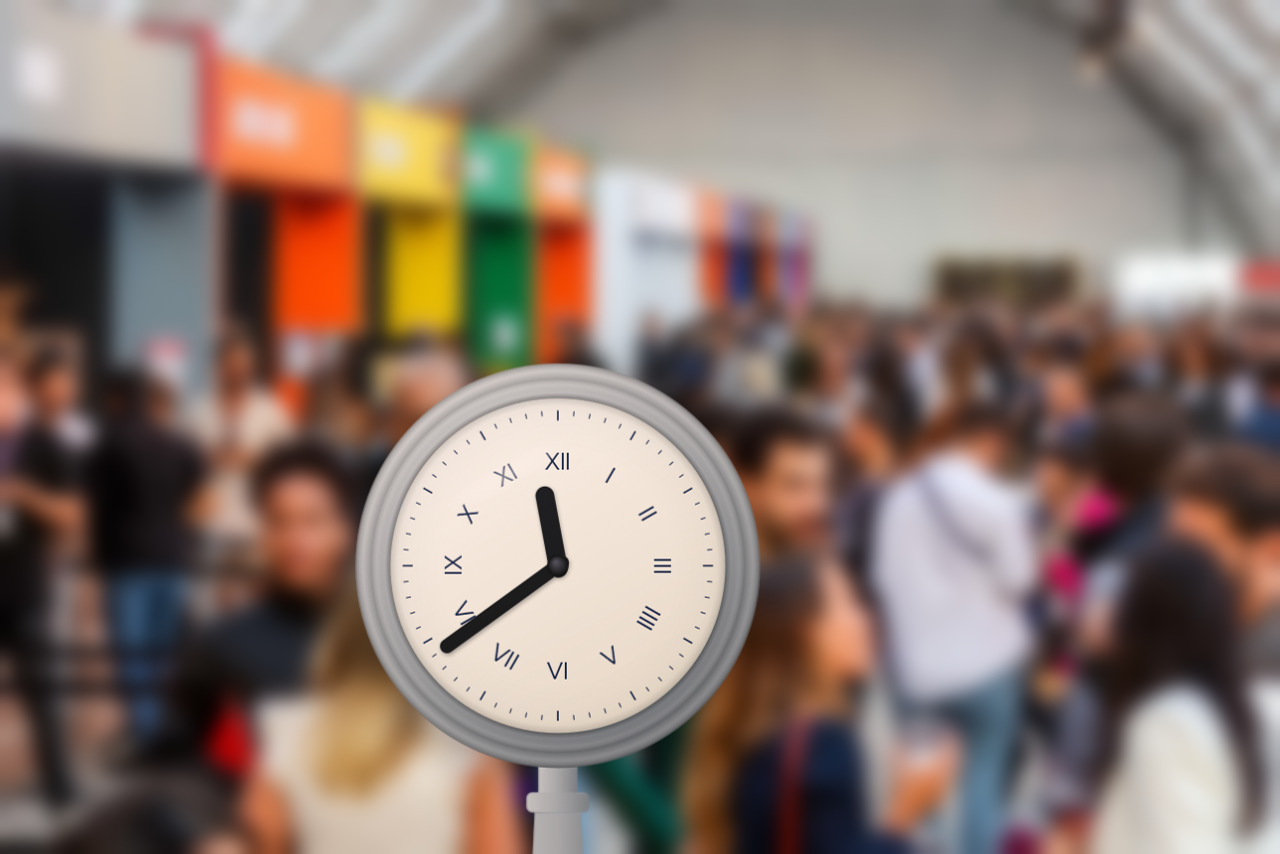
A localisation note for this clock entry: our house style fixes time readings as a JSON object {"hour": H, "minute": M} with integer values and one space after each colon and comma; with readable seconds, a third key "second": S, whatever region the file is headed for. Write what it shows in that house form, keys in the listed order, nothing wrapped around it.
{"hour": 11, "minute": 39}
